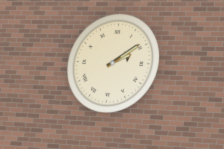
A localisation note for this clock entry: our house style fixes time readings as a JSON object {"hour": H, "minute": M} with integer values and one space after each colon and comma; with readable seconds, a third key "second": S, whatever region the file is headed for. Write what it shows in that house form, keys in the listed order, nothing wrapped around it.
{"hour": 2, "minute": 9}
